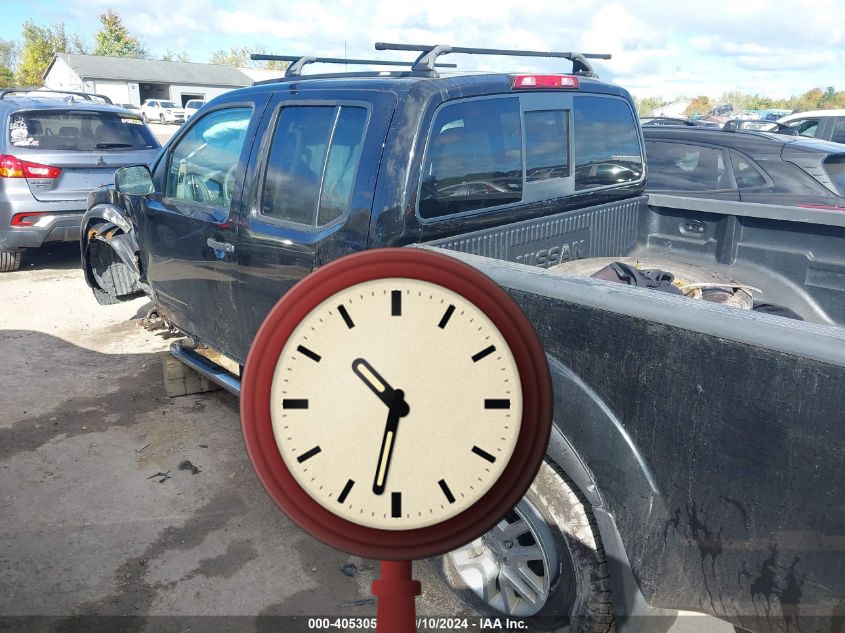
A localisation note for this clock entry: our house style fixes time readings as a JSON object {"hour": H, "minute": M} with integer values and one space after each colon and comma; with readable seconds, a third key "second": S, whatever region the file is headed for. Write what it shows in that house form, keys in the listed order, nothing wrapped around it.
{"hour": 10, "minute": 32}
